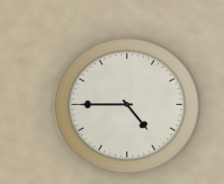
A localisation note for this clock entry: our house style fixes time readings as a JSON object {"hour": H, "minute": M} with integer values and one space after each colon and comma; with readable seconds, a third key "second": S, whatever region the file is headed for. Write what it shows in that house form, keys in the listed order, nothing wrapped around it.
{"hour": 4, "minute": 45}
